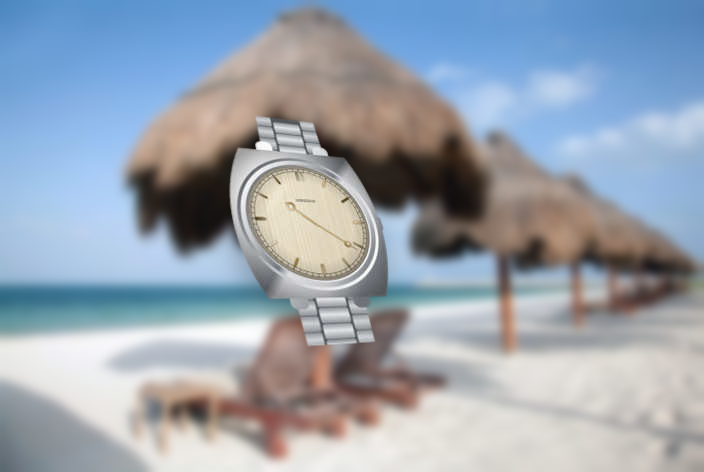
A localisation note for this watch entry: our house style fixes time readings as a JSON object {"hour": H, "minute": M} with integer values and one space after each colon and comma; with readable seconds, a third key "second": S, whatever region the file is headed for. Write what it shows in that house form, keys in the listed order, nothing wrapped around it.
{"hour": 10, "minute": 21}
